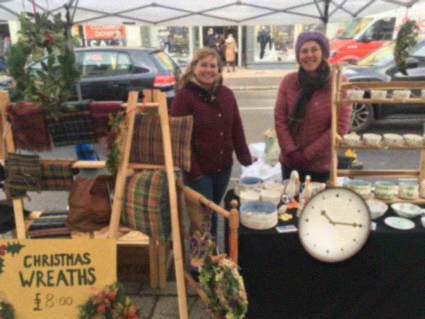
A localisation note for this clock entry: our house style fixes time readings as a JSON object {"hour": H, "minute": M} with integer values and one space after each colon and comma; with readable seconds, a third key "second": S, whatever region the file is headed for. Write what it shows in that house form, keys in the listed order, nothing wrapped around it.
{"hour": 10, "minute": 15}
